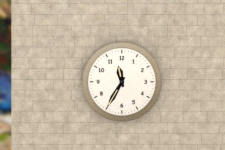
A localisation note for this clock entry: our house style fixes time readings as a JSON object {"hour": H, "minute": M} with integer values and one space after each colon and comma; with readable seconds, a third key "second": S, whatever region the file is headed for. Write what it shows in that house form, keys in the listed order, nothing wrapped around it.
{"hour": 11, "minute": 35}
